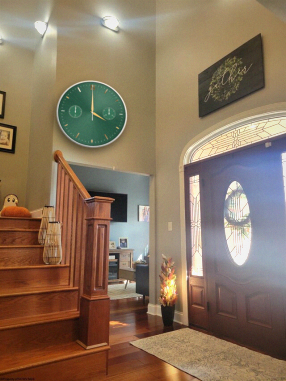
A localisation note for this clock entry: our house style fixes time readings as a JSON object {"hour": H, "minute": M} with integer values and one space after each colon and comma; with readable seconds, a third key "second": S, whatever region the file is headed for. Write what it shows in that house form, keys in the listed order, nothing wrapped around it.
{"hour": 4, "minute": 0}
